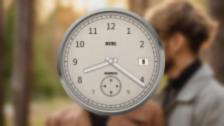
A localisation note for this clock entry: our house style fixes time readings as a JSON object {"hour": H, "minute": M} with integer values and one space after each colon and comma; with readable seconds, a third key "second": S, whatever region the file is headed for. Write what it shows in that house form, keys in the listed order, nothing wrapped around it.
{"hour": 8, "minute": 21}
